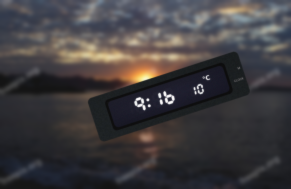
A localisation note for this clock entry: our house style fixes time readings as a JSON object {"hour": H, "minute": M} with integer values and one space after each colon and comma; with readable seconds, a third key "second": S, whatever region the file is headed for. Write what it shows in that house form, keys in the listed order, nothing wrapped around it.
{"hour": 9, "minute": 16}
